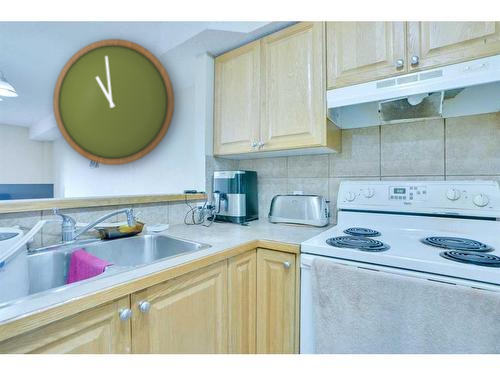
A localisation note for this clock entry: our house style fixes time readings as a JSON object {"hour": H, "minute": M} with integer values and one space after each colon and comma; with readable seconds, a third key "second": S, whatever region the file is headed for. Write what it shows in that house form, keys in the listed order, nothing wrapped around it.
{"hour": 10, "minute": 59}
